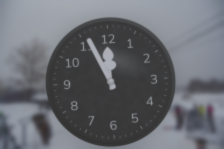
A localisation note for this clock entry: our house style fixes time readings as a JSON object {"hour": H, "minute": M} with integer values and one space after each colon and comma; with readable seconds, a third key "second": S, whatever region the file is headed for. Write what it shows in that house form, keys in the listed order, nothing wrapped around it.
{"hour": 11, "minute": 56}
